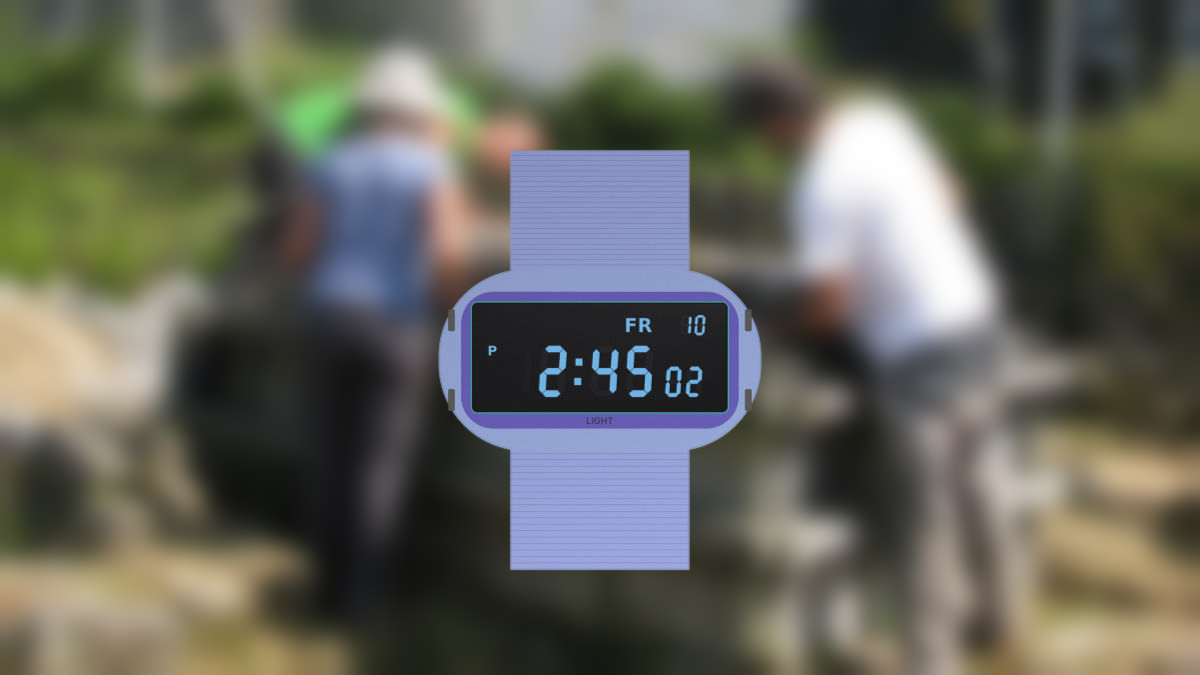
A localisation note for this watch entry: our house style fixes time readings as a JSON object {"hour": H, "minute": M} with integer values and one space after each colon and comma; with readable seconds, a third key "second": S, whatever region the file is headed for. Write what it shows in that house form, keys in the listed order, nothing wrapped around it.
{"hour": 2, "minute": 45, "second": 2}
